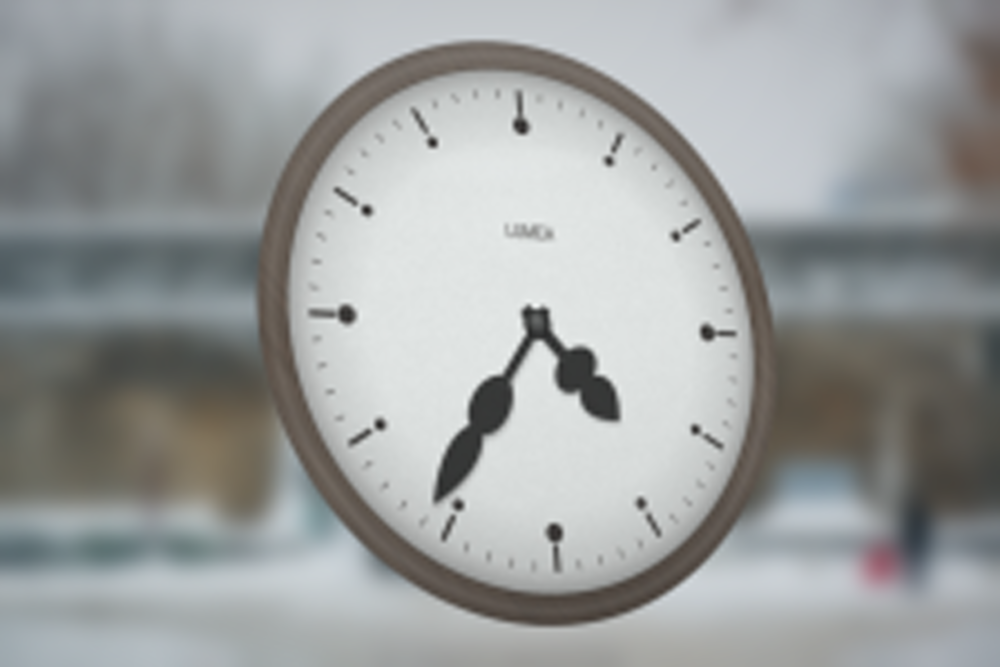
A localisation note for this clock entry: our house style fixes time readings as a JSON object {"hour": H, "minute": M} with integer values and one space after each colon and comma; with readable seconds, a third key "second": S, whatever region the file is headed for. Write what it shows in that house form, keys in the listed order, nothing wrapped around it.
{"hour": 4, "minute": 36}
